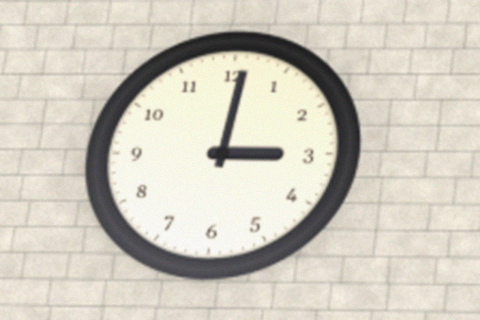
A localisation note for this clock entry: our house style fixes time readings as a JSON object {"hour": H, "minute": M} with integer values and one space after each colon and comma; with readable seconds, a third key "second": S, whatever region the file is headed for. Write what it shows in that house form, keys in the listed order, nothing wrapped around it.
{"hour": 3, "minute": 1}
